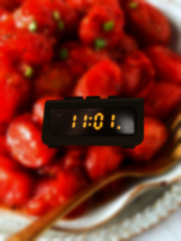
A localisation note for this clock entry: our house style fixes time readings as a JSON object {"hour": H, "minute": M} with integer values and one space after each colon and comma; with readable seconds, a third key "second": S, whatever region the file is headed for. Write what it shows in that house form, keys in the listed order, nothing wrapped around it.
{"hour": 11, "minute": 1}
